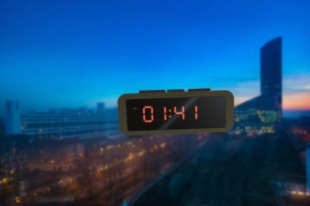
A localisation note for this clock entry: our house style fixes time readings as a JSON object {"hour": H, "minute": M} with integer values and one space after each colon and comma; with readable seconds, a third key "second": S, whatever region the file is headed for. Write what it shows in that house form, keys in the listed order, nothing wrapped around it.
{"hour": 1, "minute": 41}
